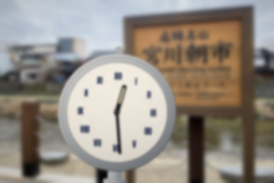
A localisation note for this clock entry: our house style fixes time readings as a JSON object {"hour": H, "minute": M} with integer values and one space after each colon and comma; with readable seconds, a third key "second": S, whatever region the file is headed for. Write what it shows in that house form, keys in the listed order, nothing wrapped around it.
{"hour": 12, "minute": 29}
